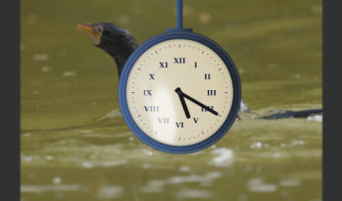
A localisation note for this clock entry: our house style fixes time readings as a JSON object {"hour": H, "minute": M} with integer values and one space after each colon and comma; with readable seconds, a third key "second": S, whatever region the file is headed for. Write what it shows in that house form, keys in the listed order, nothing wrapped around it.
{"hour": 5, "minute": 20}
